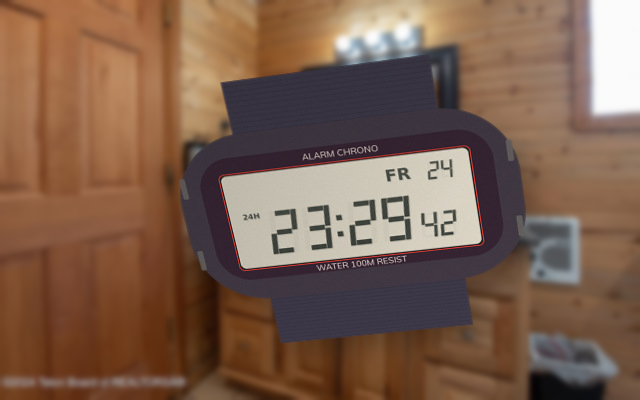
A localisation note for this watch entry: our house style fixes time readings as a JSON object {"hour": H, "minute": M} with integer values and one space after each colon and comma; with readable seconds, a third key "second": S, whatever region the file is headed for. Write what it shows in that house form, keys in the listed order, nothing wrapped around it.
{"hour": 23, "minute": 29, "second": 42}
